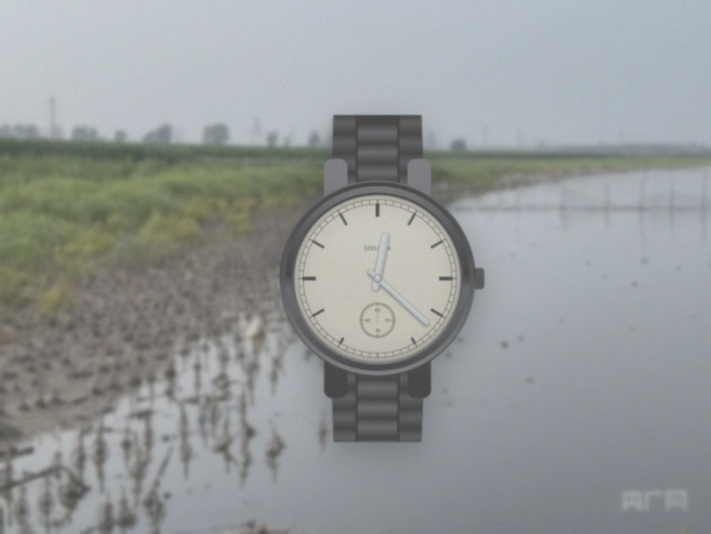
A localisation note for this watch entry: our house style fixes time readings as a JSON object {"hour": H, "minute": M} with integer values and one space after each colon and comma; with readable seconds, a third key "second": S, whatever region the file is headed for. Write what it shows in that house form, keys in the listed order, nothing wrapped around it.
{"hour": 12, "minute": 22}
